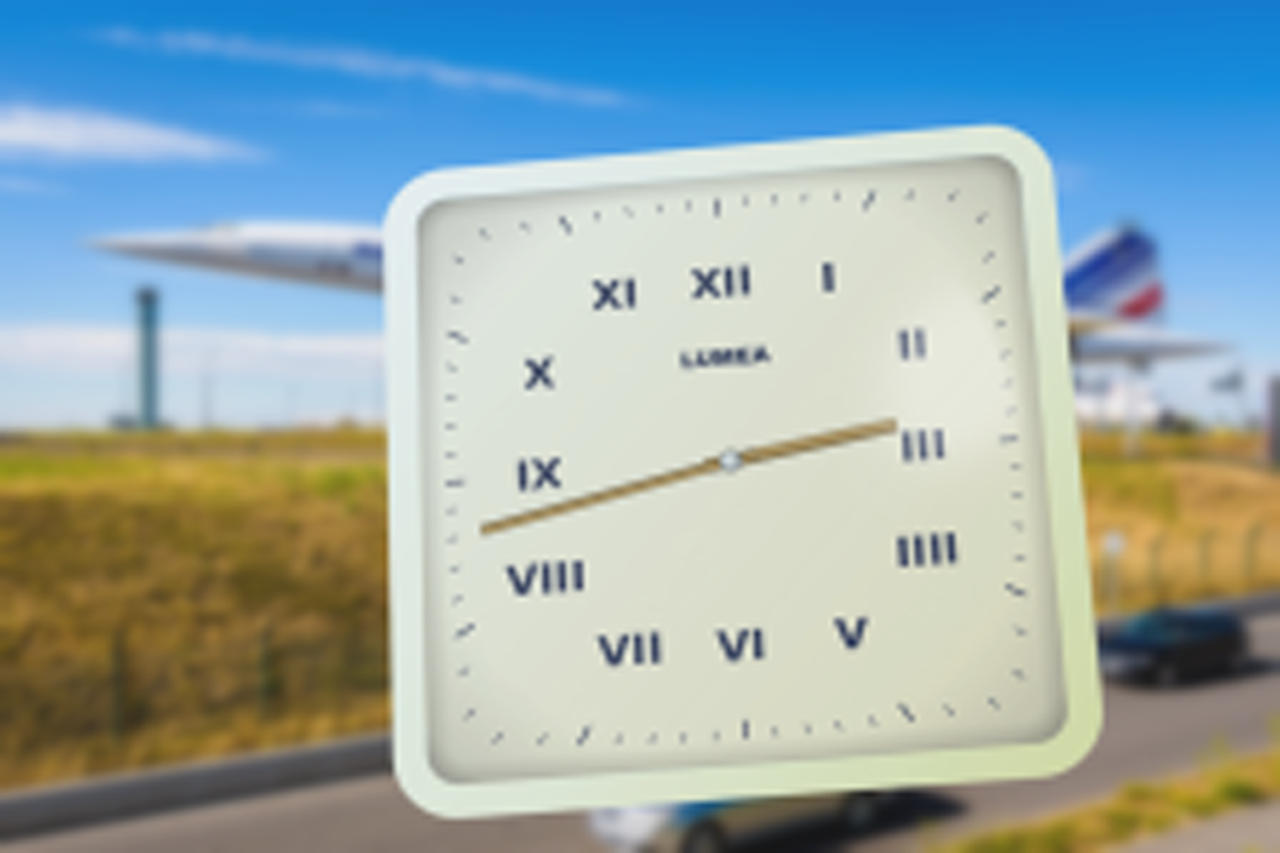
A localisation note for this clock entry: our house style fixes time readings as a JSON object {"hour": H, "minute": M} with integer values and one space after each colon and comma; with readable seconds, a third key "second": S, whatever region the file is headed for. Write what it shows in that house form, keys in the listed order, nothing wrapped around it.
{"hour": 2, "minute": 43}
